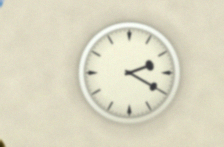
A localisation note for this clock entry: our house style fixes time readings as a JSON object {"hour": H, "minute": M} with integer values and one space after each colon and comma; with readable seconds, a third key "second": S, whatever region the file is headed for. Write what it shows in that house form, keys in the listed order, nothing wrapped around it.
{"hour": 2, "minute": 20}
